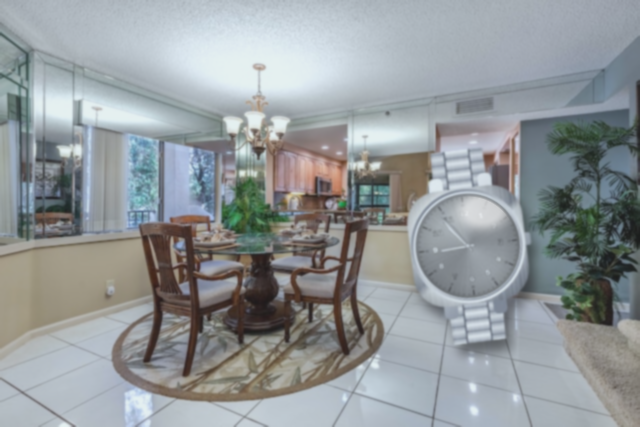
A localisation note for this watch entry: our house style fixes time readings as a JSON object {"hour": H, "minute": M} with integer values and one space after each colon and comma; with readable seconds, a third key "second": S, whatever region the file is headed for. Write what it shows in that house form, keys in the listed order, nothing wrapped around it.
{"hour": 8, "minute": 54}
